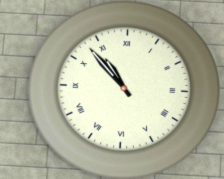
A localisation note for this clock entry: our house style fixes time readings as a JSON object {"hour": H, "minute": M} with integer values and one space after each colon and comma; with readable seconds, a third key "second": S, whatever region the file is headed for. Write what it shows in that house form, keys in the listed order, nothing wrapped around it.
{"hour": 10, "minute": 53}
